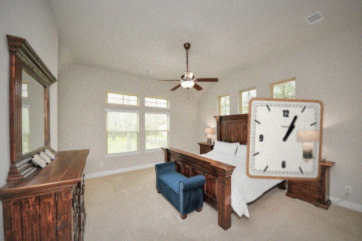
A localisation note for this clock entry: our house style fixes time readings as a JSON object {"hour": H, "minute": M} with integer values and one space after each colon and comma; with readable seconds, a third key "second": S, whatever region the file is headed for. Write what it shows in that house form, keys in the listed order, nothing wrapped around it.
{"hour": 1, "minute": 4}
